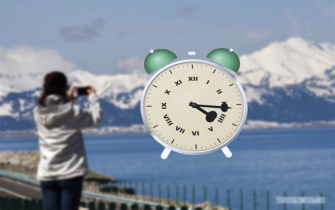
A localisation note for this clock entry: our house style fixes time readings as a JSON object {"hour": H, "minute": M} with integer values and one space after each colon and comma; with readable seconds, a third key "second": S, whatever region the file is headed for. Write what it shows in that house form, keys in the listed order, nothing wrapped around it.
{"hour": 4, "minute": 16}
